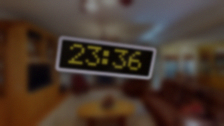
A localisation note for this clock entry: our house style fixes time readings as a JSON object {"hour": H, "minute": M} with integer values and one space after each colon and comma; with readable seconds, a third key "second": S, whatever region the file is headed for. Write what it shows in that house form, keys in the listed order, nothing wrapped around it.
{"hour": 23, "minute": 36}
